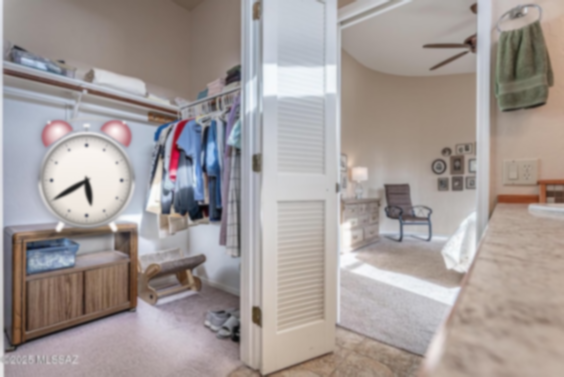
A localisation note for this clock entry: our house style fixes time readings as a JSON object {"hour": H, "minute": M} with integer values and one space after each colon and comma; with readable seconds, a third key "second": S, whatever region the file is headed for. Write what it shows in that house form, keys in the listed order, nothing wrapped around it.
{"hour": 5, "minute": 40}
